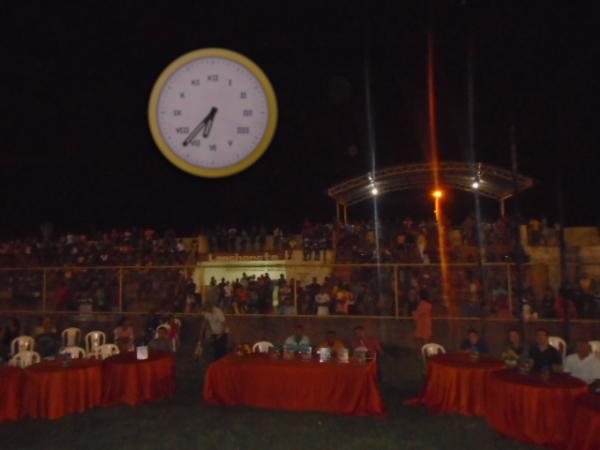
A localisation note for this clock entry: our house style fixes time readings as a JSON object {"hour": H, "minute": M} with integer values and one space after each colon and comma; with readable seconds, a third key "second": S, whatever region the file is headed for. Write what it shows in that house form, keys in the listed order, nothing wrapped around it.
{"hour": 6, "minute": 37}
